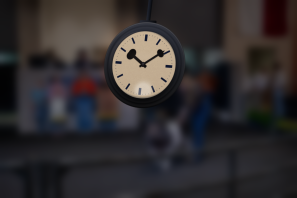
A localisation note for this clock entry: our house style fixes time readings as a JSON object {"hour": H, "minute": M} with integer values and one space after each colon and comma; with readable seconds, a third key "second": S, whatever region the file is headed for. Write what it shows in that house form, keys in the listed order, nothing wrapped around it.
{"hour": 10, "minute": 9}
